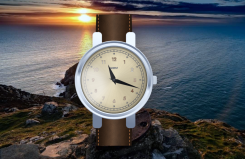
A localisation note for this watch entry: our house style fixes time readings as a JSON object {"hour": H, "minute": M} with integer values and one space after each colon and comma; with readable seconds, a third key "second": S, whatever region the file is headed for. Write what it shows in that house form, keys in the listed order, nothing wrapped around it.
{"hour": 11, "minute": 18}
